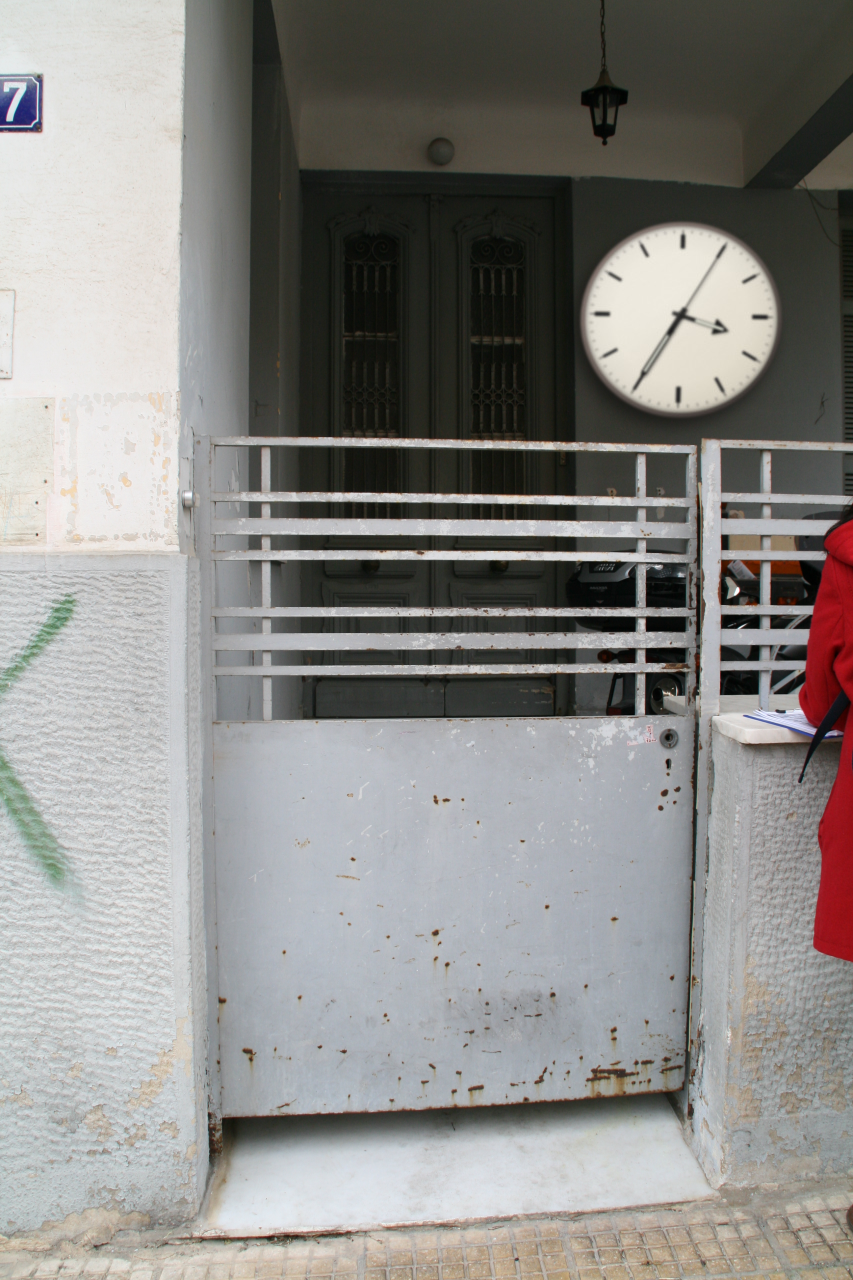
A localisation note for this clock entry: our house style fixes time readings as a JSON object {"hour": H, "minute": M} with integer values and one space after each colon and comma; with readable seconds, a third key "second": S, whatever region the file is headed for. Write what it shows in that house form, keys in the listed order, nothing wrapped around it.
{"hour": 3, "minute": 35, "second": 5}
